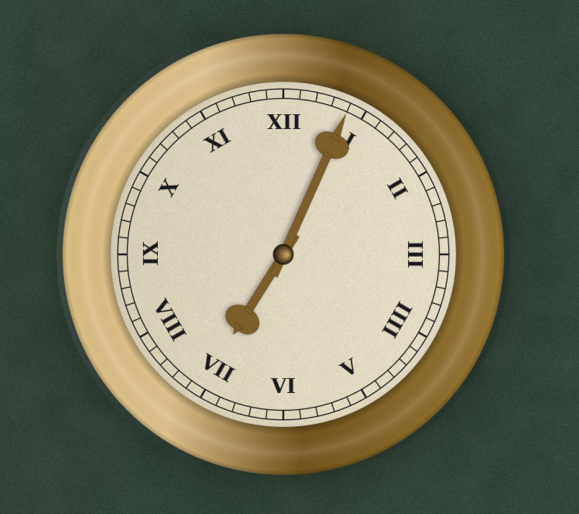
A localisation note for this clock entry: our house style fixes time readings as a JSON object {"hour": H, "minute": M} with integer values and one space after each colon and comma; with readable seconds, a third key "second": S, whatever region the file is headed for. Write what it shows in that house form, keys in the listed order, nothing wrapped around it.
{"hour": 7, "minute": 4}
